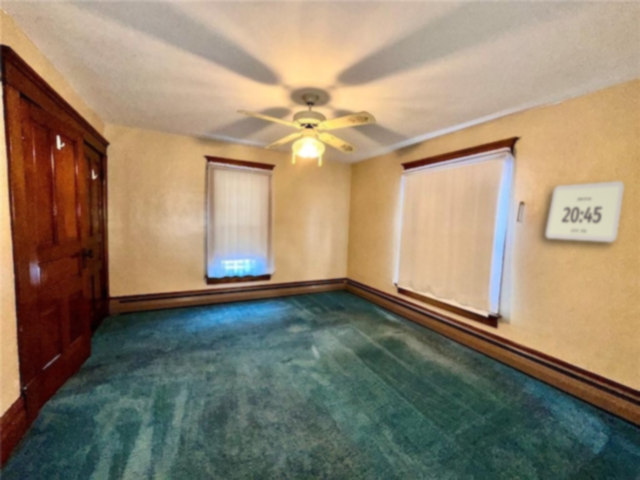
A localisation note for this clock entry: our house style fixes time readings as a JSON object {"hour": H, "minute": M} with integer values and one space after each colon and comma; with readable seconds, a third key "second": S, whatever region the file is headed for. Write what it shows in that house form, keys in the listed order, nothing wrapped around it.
{"hour": 20, "minute": 45}
